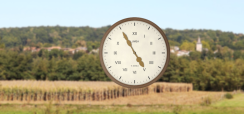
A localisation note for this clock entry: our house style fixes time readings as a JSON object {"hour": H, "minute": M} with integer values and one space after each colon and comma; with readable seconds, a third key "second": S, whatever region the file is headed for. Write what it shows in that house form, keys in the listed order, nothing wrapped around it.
{"hour": 4, "minute": 55}
